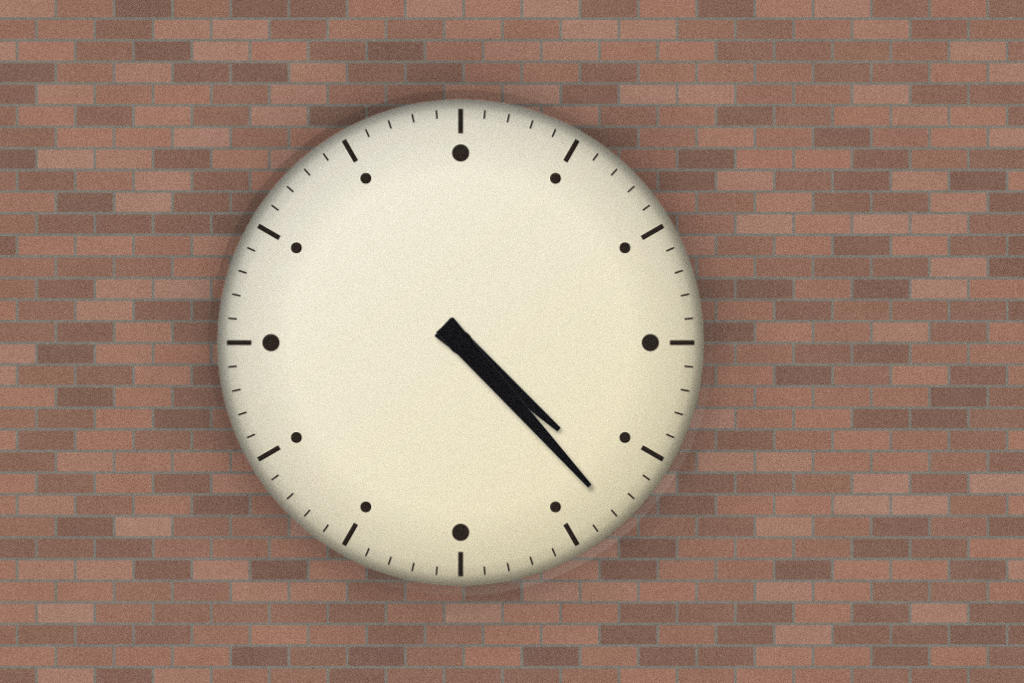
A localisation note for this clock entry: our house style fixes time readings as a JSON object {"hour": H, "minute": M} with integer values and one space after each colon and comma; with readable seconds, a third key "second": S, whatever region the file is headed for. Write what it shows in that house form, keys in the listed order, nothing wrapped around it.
{"hour": 4, "minute": 23}
